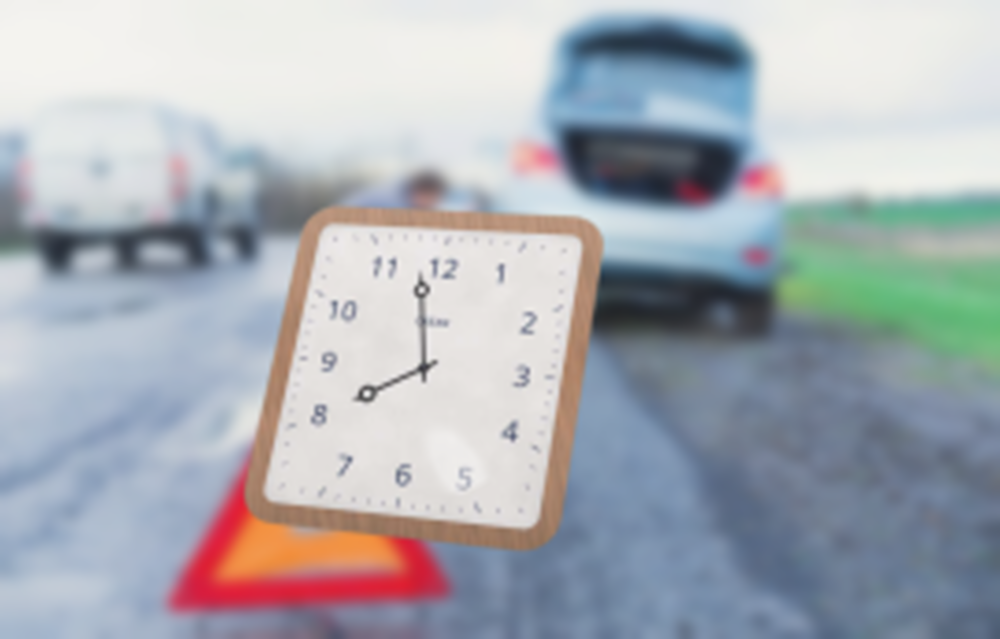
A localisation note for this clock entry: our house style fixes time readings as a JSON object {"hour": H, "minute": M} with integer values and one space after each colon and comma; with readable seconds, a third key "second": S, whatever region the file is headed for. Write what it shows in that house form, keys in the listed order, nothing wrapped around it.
{"hour": 7, "minute": 58}
